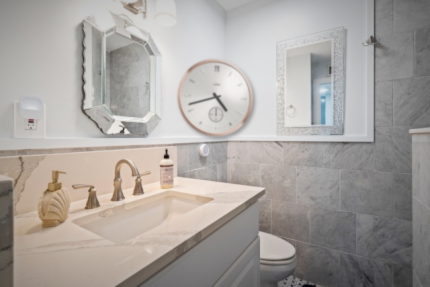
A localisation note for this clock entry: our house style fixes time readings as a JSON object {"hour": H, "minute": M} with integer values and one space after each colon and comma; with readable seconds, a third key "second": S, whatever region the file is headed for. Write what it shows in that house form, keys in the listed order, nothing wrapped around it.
{"hour": 4, "minute": 42}
